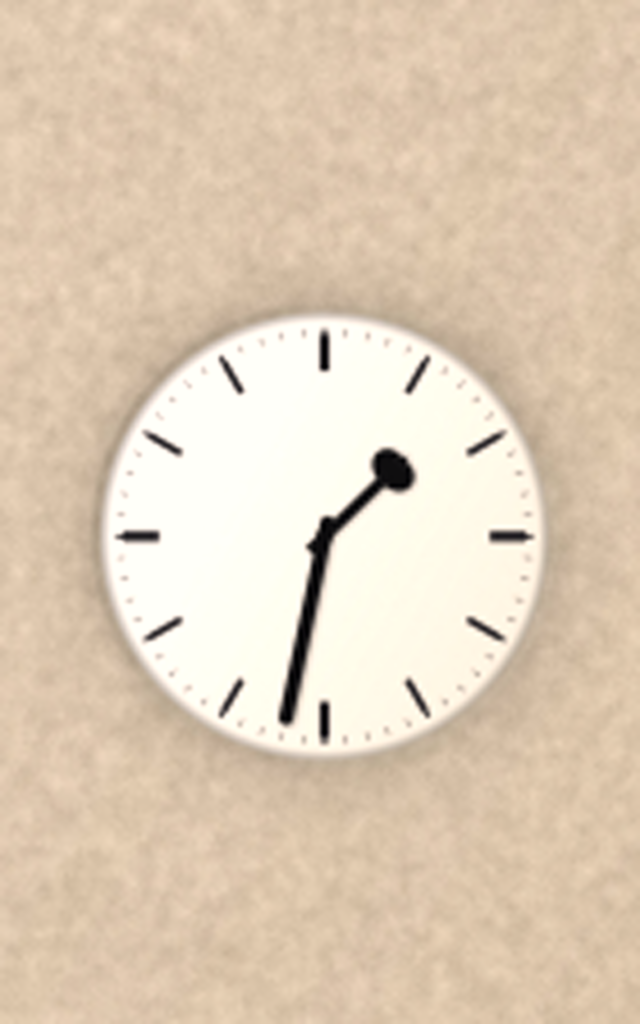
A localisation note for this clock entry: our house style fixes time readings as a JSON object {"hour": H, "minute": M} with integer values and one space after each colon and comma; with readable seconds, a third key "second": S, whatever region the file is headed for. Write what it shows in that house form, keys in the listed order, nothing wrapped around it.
{"hour": 1, "minute": 32}
